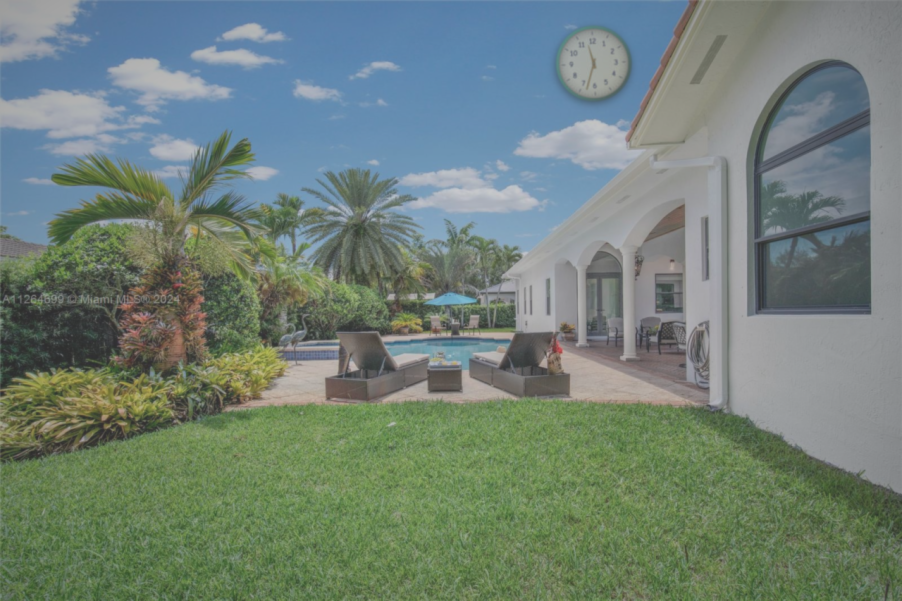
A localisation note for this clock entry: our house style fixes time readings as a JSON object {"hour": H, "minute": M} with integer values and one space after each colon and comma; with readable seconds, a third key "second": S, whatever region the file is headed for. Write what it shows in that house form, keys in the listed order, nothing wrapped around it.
{"hour": 11, "minute": 33}
